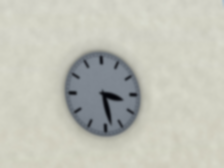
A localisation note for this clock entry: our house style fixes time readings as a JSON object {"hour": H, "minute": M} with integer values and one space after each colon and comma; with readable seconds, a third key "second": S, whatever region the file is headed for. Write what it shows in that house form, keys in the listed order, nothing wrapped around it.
{"hour": 3, "minute": 28}
